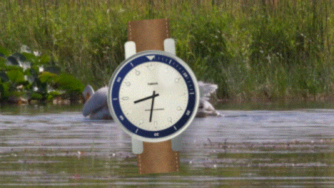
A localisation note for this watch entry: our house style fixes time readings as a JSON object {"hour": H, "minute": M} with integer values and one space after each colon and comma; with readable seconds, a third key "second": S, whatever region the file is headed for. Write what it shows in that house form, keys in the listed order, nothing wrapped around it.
{"hour": 8, "minute": 32}
